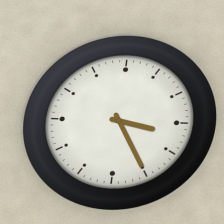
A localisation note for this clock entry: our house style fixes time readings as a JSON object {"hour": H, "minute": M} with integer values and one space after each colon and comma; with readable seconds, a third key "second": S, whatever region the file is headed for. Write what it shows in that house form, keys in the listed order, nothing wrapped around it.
{"hour": 3, "minute": 25}
